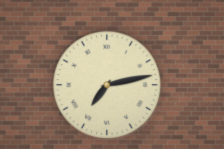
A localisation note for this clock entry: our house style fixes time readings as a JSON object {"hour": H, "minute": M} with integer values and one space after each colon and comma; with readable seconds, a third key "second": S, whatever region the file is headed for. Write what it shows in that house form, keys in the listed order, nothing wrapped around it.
{"hour": 7, "minute": 13}
